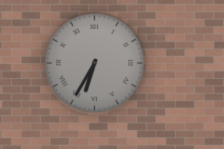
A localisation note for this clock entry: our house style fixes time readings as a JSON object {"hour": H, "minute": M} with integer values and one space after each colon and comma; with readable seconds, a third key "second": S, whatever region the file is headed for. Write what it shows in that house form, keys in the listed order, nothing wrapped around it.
{"hour": 6, "minute": 35}
